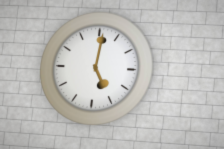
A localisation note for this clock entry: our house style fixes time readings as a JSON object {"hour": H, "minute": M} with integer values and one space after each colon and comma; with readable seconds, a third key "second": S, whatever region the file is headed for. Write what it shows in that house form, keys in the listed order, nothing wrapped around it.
{"hour": 5, "minute": 1}
